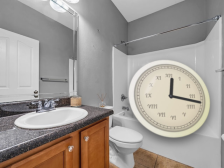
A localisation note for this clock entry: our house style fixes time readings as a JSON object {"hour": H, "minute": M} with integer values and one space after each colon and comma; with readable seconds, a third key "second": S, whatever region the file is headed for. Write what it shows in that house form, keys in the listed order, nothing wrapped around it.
{"hour": 12, "minute": 17}
